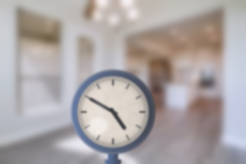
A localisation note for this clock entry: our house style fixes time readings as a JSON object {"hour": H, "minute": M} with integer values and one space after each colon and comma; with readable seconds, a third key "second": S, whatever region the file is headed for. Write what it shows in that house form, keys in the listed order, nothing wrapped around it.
{"hour": 4, "minute": 50}
